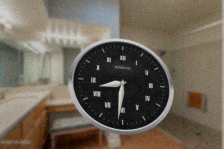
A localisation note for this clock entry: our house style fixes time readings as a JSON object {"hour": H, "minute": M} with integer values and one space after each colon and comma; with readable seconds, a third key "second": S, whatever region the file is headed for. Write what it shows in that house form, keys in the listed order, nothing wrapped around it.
{"hour": 8, "minute": 31}
